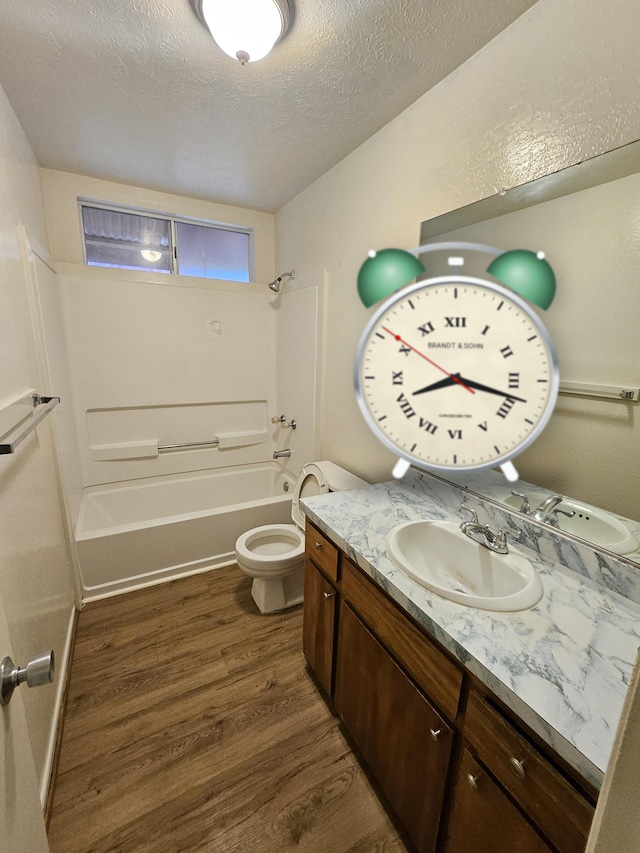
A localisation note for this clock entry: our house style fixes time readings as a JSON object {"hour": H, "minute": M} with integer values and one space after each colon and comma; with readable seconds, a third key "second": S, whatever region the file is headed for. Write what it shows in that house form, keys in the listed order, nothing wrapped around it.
{"hour": 8, "minute": 17, "second": 51}
